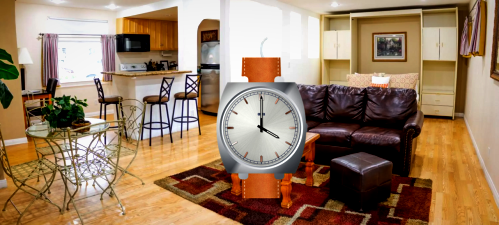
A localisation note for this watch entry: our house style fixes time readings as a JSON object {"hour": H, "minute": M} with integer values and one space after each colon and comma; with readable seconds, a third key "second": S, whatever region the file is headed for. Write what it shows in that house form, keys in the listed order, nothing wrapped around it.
{"hour": 4, "minute": 0}
